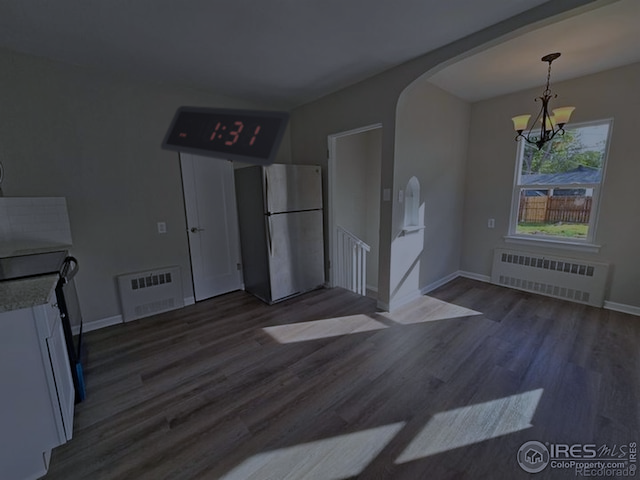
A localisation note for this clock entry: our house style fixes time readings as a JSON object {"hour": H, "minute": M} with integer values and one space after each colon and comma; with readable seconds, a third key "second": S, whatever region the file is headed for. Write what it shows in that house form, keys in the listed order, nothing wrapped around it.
{"hour": 1, "minute": 31}
